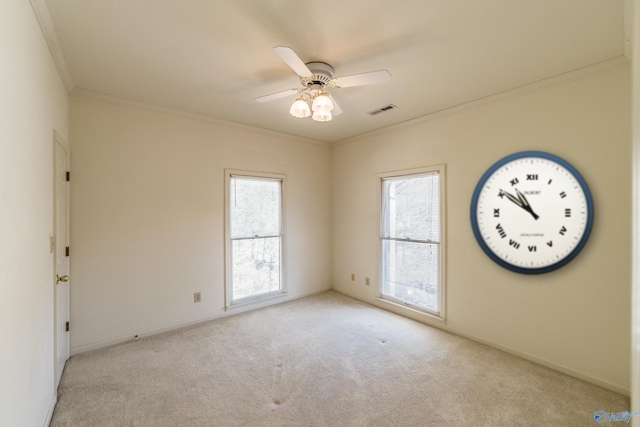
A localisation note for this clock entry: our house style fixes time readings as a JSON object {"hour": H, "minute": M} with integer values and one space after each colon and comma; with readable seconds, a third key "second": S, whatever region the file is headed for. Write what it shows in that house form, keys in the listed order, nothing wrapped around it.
{"hour": 10, "minute": 51}
